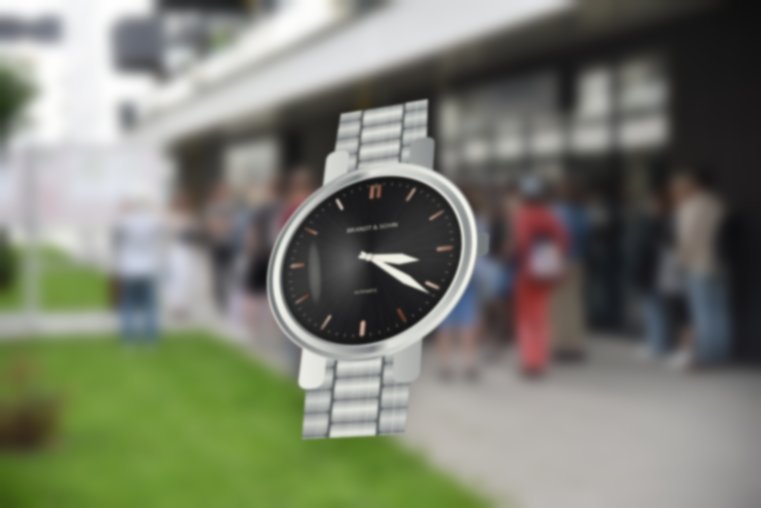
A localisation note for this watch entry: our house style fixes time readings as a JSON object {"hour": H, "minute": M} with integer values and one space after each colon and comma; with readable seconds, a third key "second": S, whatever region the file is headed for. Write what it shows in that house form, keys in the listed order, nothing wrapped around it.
{"hour": 3, "minute": 21}
